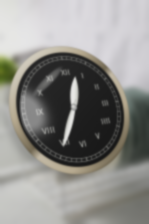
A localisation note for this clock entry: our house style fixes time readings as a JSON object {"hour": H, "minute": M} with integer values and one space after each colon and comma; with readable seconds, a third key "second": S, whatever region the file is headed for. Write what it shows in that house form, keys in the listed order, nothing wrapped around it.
{"hour": 12, "minute": 35}
